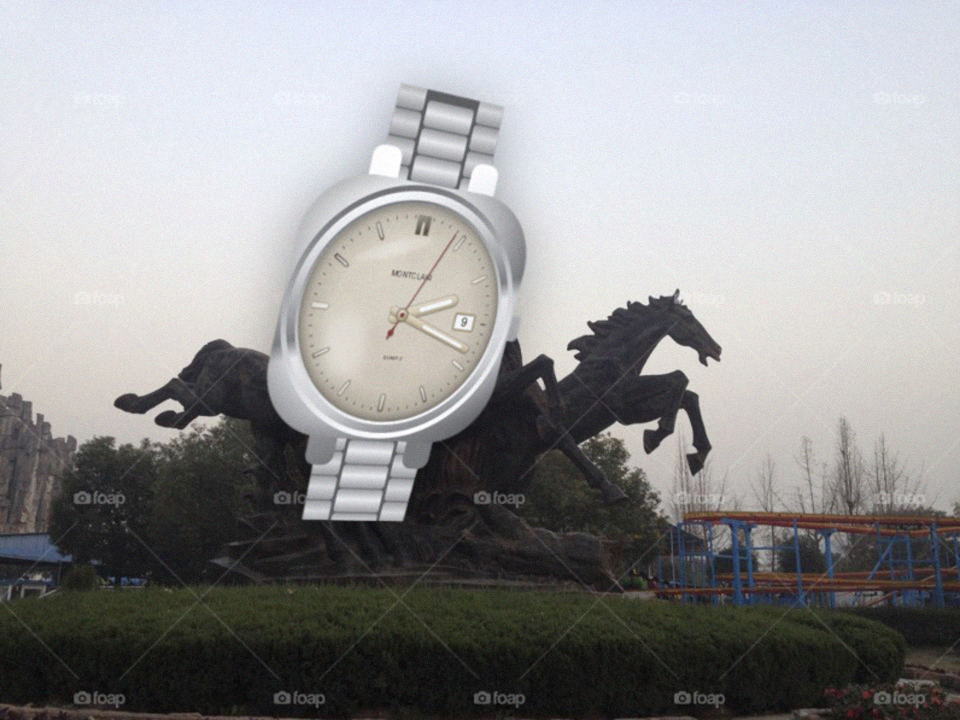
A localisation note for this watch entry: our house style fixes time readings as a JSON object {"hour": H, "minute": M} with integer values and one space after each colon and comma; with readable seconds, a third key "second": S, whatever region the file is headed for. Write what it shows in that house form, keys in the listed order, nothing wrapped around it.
{"hour": 2, "minute": 18, "second": 4}
